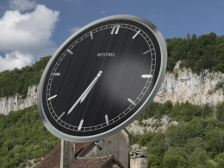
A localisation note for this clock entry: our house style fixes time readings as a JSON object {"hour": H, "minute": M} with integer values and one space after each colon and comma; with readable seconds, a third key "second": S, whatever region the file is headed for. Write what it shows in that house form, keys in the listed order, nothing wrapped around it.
{"hour": 6, "minute": 34}
